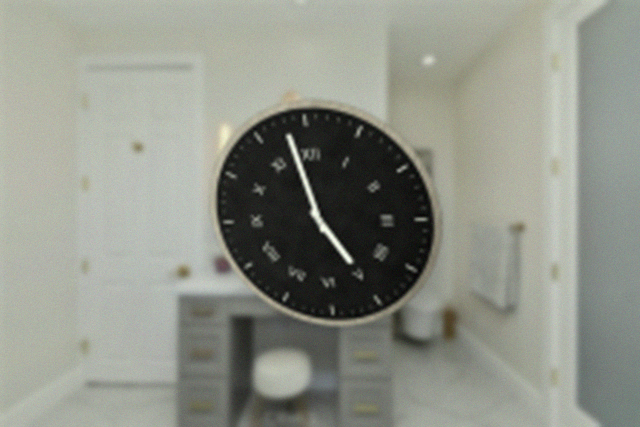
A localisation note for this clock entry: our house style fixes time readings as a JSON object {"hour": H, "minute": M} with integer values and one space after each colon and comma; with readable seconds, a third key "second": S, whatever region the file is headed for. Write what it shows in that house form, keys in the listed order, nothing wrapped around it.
{"hour": 4, "minute": 58}
